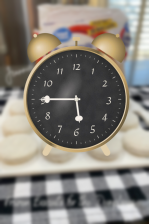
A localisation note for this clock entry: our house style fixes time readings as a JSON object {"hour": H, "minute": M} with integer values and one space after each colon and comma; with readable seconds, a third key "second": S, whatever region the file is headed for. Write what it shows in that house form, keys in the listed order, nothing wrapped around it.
{"hour": 5, "minute": 45}
